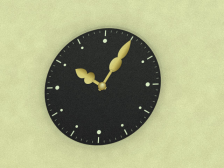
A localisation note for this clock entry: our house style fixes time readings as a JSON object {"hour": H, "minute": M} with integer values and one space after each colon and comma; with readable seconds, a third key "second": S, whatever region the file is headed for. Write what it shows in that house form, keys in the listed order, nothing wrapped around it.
{"hour": 10, "minute": 5}
